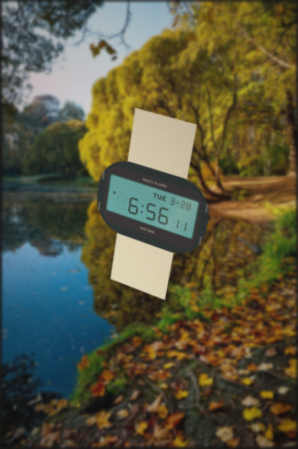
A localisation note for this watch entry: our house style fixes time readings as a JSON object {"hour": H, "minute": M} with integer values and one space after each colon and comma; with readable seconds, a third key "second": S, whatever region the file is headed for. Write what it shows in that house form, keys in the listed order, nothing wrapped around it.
{"hour": 6, "minute": 56, "second": 11}
